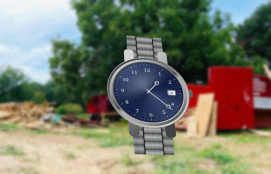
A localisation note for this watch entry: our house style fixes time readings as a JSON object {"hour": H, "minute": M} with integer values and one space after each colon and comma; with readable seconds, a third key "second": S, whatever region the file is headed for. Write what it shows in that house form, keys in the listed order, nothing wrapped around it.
{"hour": 1, "minute": 22}
